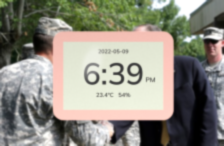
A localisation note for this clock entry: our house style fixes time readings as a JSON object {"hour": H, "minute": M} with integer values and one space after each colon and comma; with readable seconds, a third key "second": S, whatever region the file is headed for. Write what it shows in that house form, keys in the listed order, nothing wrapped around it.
{"hour": 6, "minute": 39}
